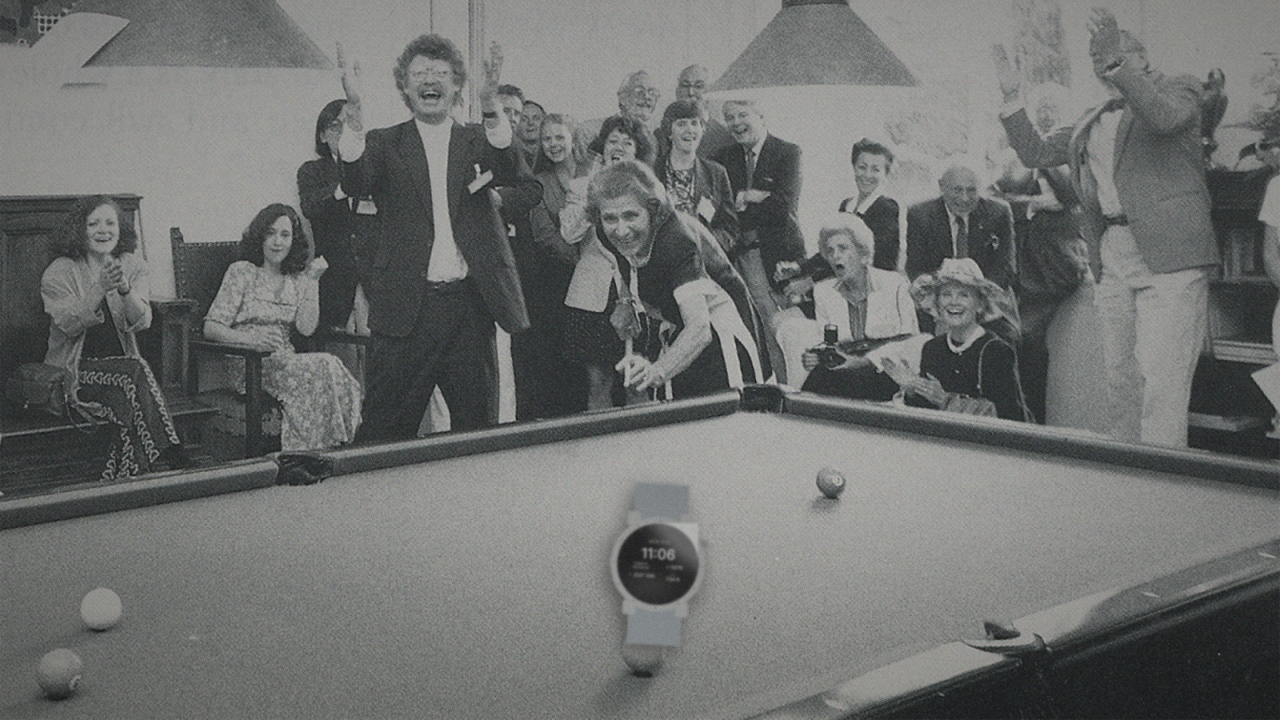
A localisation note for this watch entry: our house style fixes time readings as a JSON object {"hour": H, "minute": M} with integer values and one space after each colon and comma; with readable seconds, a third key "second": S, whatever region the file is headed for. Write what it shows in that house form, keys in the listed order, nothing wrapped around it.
{"hour": 11, "minute": 6}
